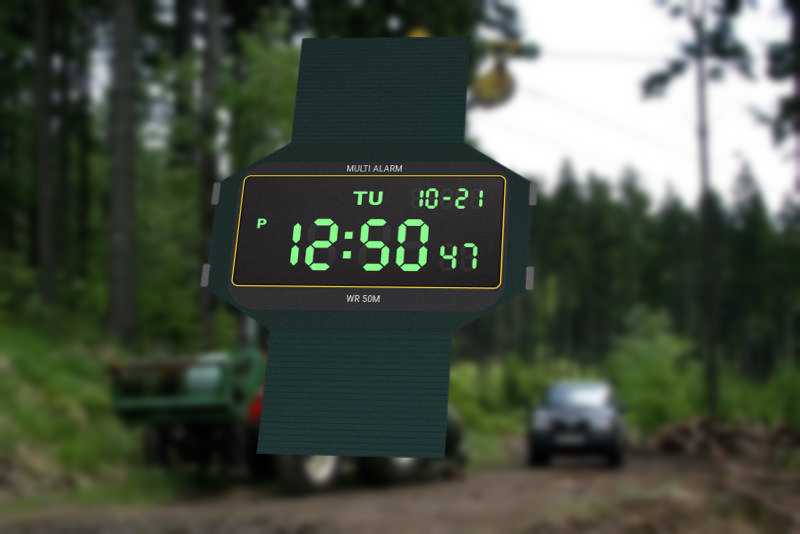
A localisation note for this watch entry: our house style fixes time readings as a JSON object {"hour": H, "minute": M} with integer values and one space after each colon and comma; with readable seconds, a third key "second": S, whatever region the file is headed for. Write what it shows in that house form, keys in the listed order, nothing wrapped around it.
{"hour": 12, "minute": 50, "second": 47}
